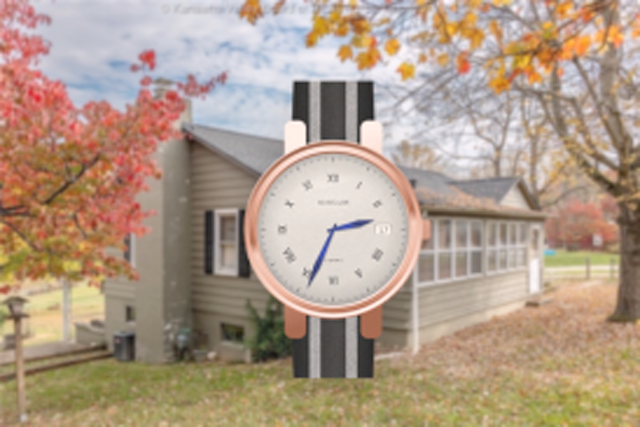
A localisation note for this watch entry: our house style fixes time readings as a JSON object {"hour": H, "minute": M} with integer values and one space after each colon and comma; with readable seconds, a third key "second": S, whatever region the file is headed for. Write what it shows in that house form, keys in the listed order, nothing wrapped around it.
{"hour": 2, "minute": 34}
